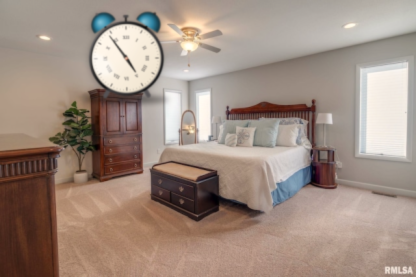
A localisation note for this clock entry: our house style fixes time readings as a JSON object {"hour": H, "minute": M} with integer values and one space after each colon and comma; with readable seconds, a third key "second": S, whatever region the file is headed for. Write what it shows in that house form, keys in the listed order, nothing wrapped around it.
{"hour": 4, "minute": 54}
